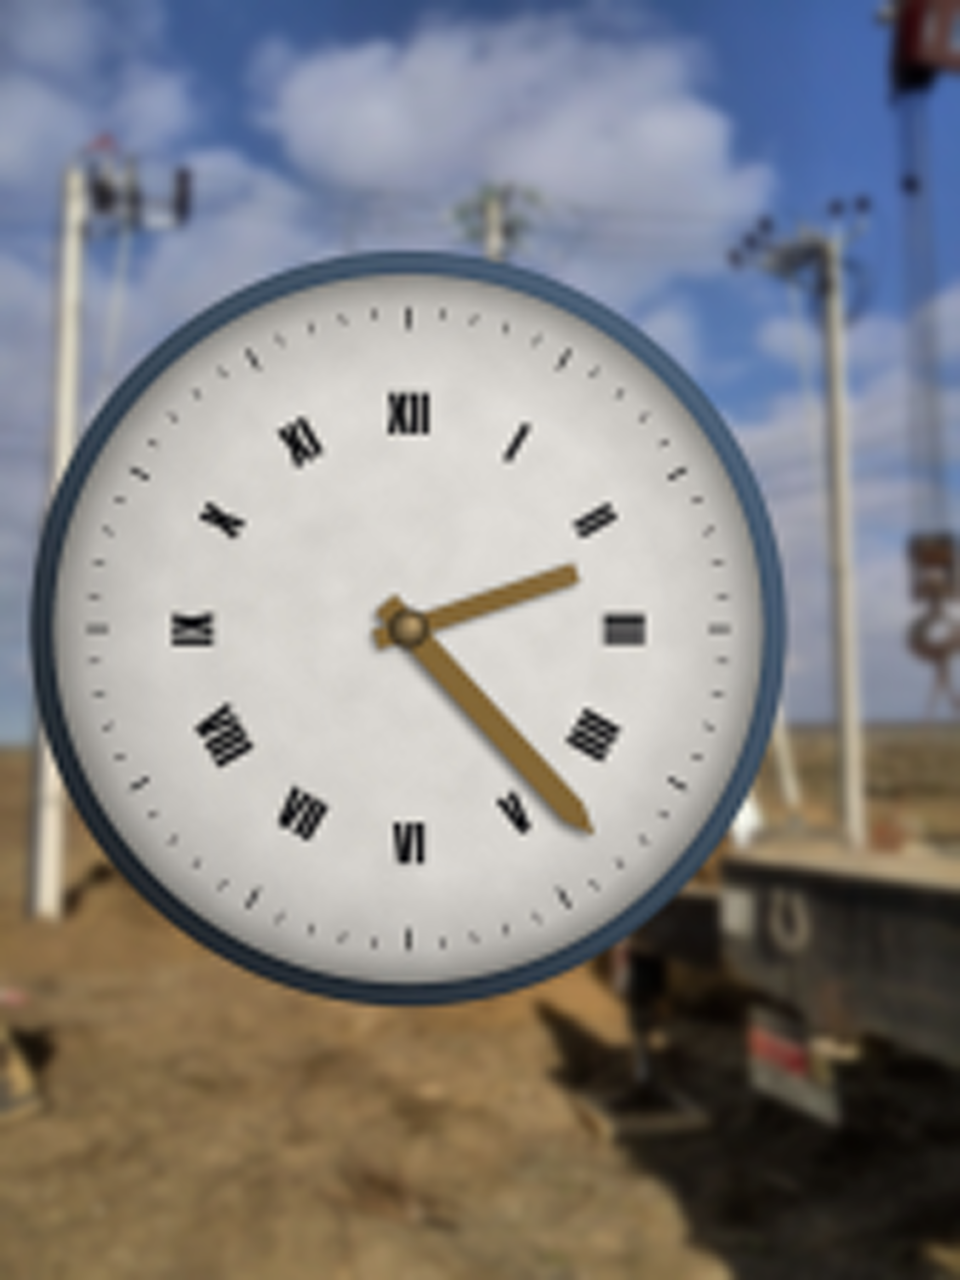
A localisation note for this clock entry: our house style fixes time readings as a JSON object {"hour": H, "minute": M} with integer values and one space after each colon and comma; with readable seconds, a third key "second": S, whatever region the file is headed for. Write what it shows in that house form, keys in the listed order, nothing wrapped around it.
{"hour": 2, "minute": 23}
